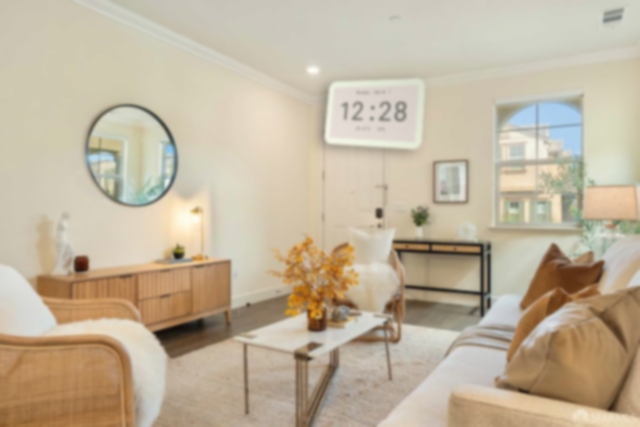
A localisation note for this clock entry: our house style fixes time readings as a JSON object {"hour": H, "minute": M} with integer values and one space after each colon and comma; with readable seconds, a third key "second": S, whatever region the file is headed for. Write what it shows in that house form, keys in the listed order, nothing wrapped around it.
{"hour": 12, "minute": 28}
